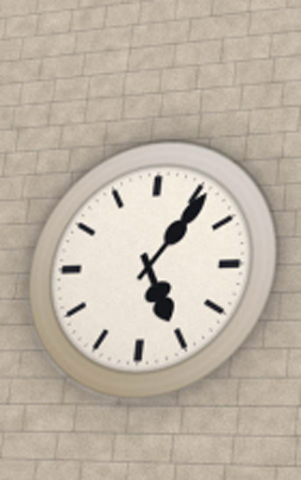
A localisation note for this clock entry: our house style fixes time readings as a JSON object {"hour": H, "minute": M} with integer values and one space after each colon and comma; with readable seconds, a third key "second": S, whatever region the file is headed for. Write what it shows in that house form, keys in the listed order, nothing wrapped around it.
{"hour": 5, "minute": 6}
